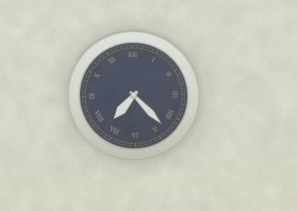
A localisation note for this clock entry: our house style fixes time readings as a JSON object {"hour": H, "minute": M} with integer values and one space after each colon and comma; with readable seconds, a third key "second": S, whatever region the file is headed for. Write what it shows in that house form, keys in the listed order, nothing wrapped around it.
{"hour": 7, "minute": 23}
